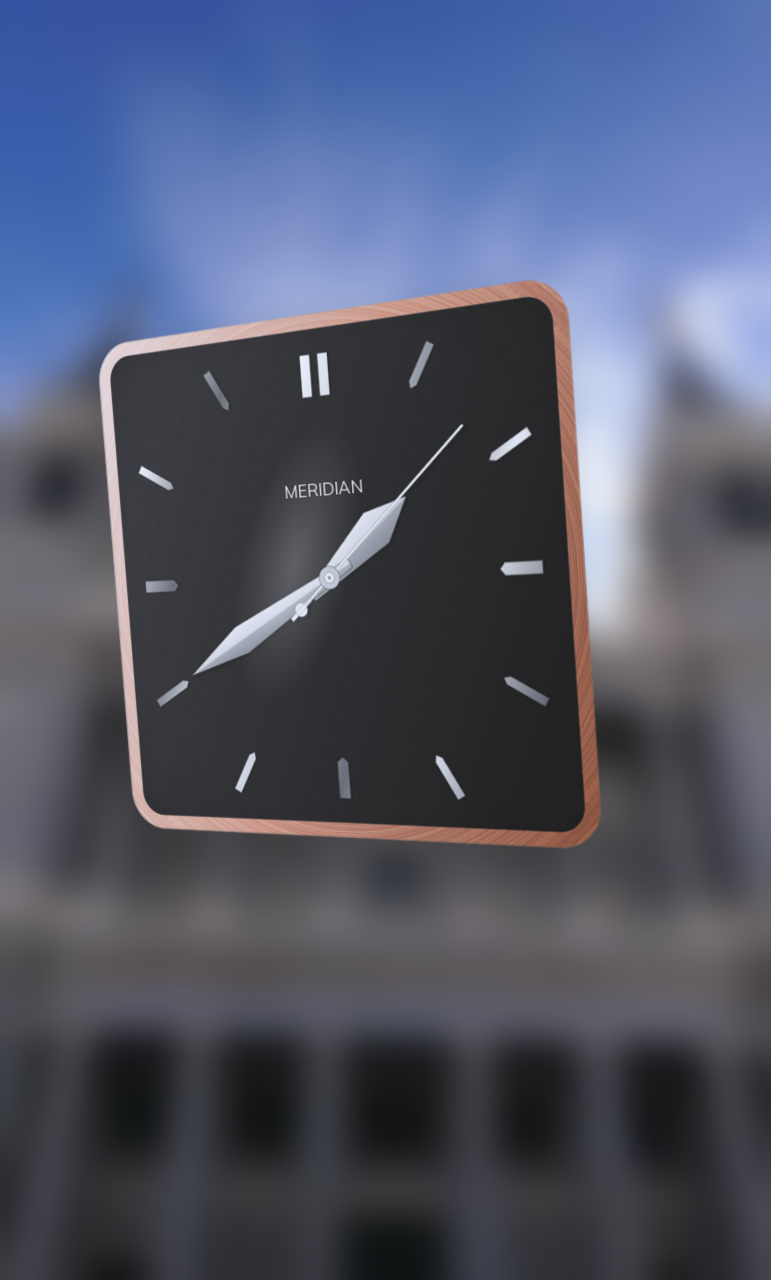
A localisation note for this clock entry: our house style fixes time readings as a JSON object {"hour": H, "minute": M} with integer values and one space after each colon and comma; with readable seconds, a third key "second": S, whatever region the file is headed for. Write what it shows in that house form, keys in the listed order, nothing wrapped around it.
{"hour": 1, "minute": 40, "second": 8}
